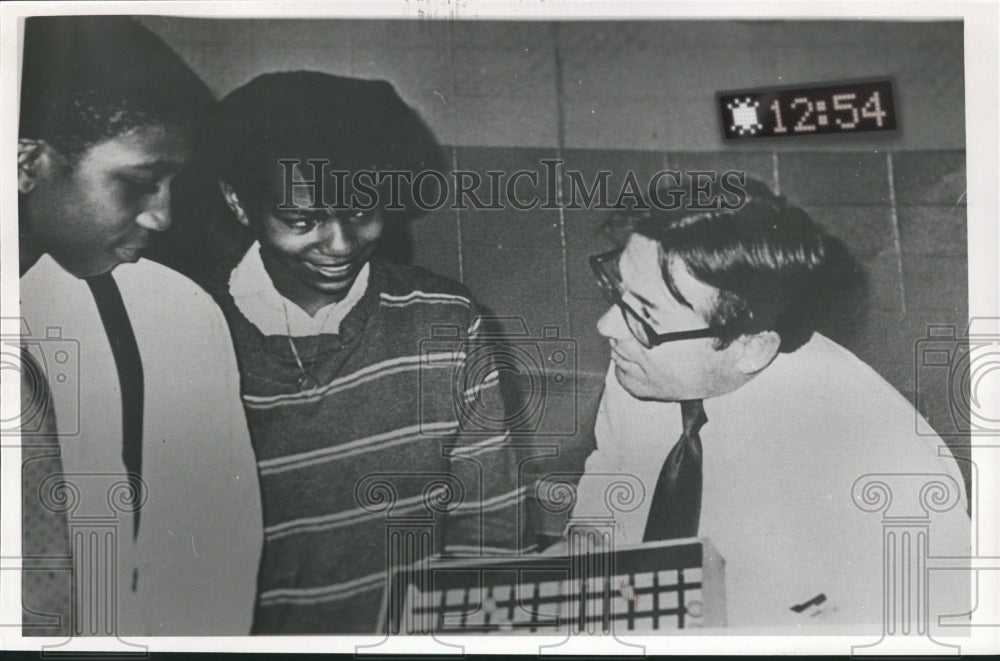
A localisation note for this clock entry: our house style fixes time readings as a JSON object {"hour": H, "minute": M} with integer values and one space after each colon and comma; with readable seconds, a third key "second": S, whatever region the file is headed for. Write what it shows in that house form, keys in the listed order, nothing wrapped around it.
{"hour": 12, "minute": 54}
